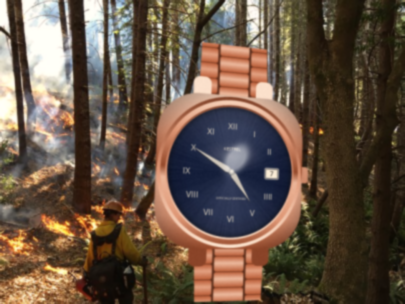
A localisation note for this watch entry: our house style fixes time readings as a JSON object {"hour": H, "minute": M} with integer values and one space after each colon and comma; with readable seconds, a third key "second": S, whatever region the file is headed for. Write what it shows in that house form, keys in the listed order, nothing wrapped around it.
{"hour": 4, "minute": 50}
